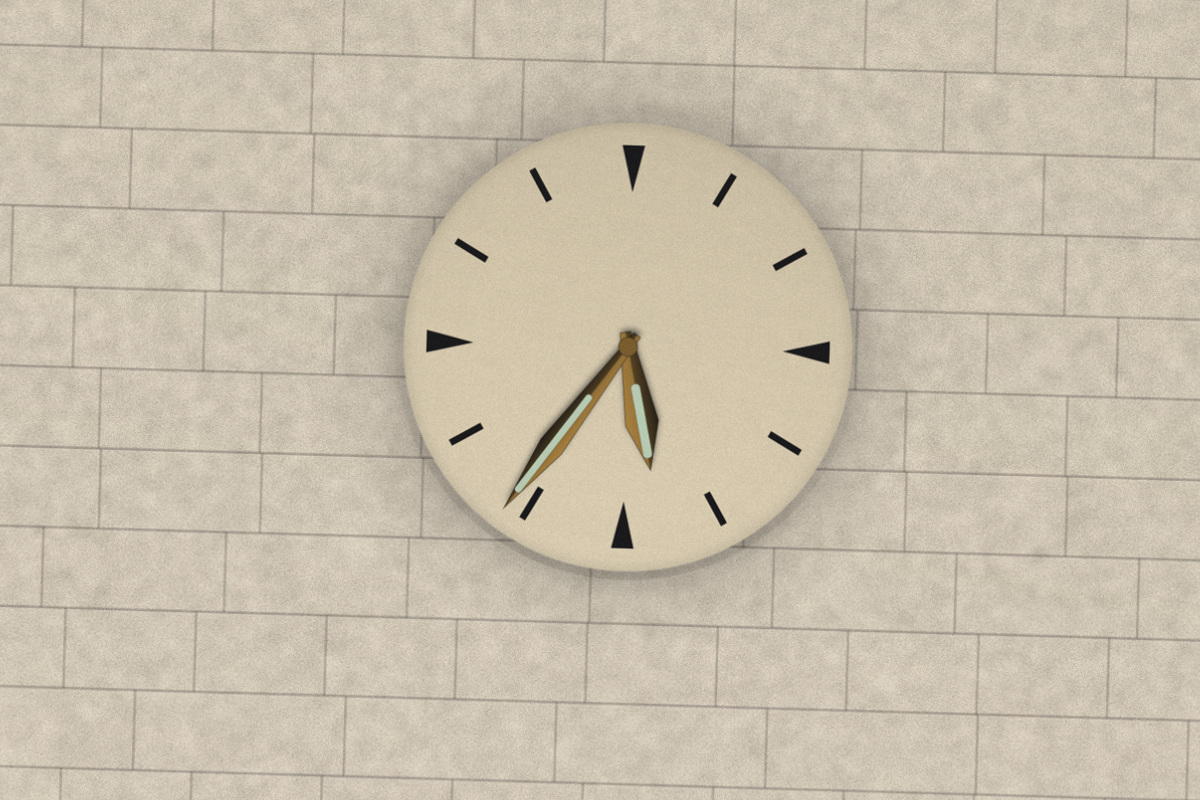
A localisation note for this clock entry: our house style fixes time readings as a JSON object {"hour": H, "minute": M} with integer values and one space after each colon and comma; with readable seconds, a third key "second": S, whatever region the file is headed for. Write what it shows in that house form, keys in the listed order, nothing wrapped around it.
{"hour": 5, "minute": 36}
